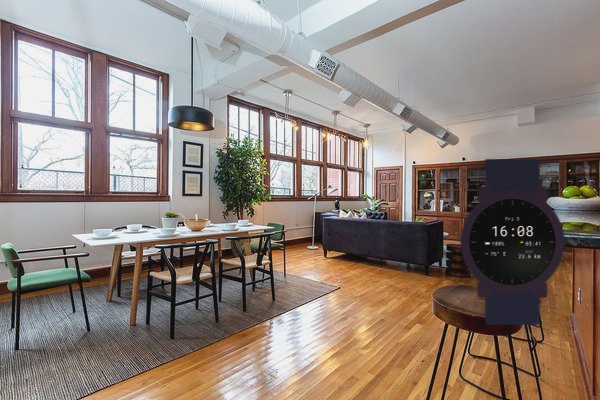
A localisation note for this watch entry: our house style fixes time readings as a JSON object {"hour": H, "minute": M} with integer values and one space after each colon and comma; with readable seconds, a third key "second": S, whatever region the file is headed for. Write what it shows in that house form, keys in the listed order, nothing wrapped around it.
{"hour": 16, "minute": 8}
